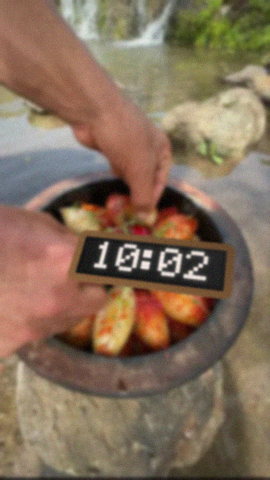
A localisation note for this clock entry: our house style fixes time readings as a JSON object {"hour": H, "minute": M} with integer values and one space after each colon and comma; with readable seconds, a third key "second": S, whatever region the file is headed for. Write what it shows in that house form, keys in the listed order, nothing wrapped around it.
{"hour": 10, "minute": 2}
